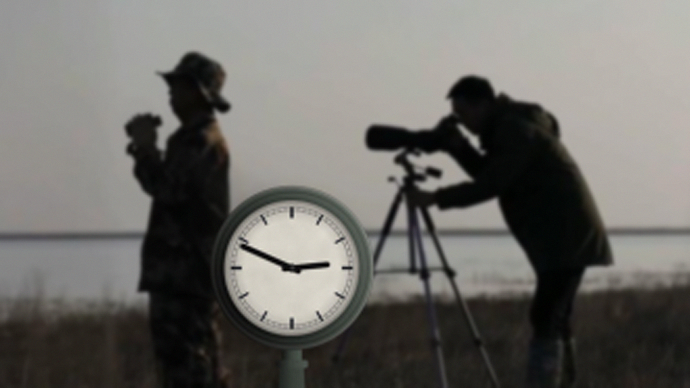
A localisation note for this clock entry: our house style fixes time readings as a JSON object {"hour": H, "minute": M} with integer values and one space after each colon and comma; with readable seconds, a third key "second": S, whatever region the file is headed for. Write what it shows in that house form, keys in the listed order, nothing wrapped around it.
{"hour": 2, "minute": 49}
